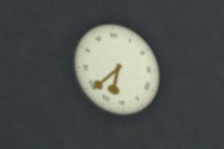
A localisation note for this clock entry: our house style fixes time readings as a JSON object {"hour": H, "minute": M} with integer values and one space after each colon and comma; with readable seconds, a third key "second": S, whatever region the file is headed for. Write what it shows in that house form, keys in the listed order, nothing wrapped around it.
{"hour": 6, "minute": 39}
